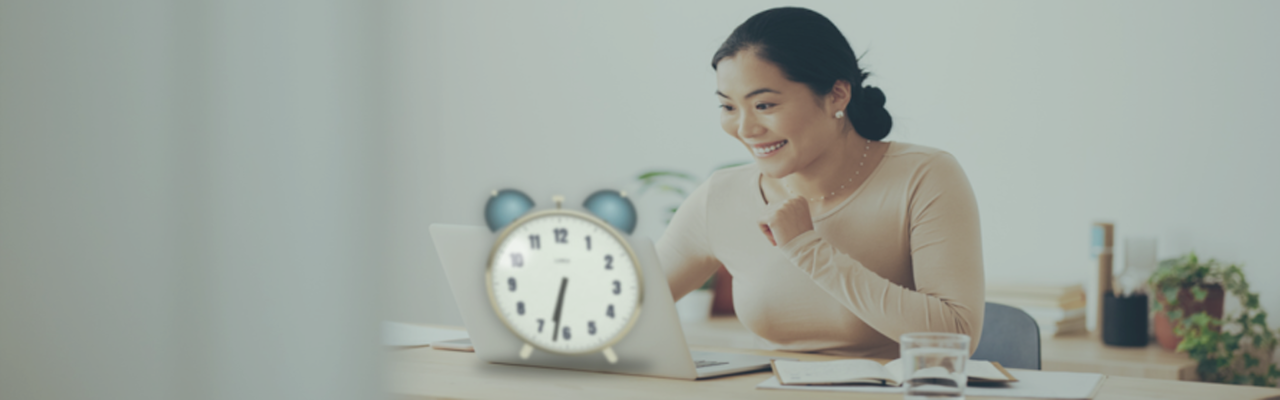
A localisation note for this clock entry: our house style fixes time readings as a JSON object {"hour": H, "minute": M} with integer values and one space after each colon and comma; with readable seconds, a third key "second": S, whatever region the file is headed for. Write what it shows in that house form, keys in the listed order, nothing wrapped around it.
{"hour": 6, "minute": 32}
